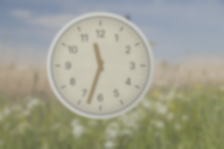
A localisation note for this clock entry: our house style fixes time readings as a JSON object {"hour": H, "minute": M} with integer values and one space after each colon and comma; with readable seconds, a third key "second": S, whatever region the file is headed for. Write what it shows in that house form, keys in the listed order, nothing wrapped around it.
{"hour": 11, "minute": 33}
